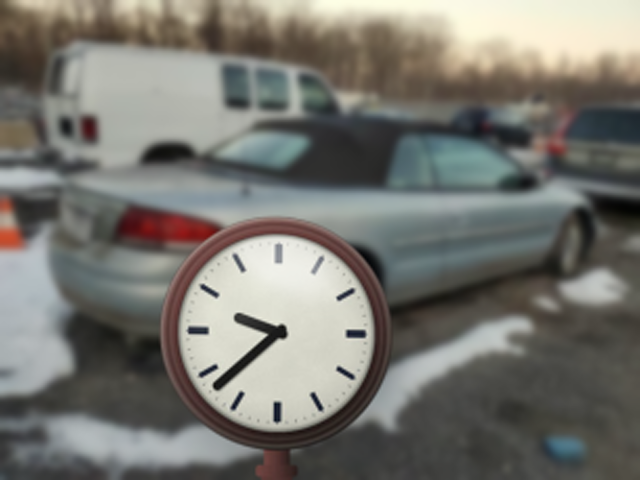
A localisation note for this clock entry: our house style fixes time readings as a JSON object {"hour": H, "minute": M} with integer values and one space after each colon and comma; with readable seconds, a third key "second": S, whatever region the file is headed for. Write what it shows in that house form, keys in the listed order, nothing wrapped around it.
{"hour": 9, "minute": 38}
